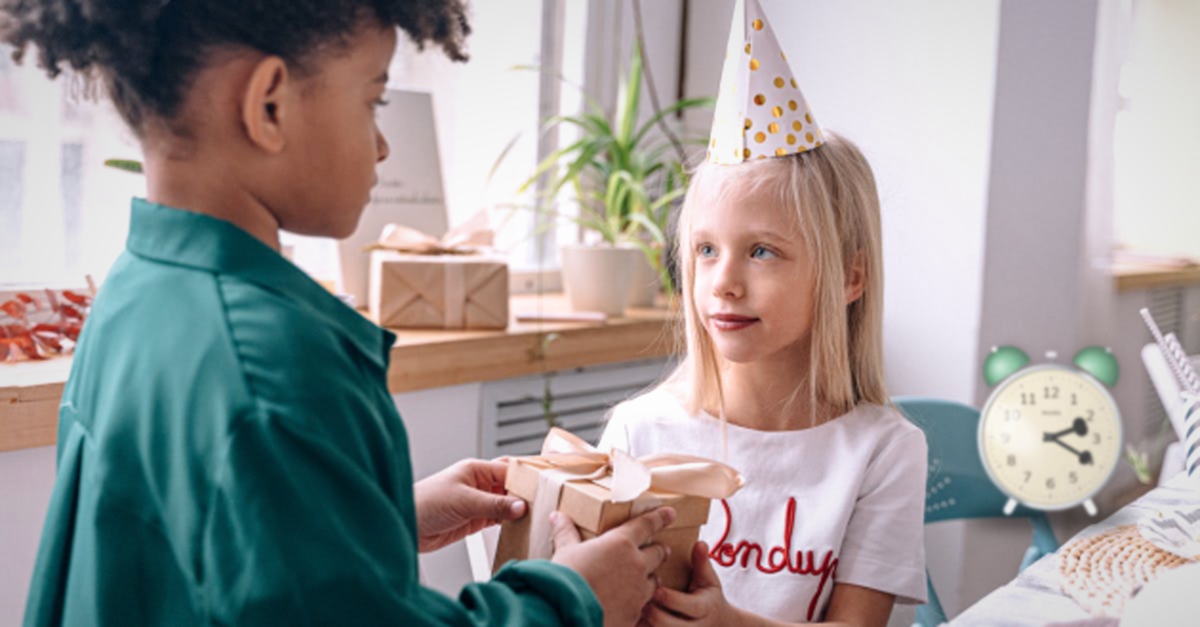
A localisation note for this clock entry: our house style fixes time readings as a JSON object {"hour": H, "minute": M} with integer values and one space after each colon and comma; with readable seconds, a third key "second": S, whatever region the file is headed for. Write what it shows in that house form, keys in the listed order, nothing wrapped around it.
{"hour": 2, "minute": 20}
